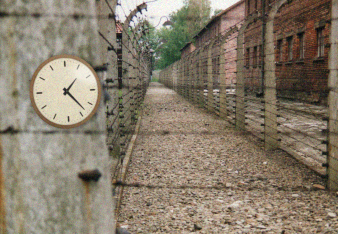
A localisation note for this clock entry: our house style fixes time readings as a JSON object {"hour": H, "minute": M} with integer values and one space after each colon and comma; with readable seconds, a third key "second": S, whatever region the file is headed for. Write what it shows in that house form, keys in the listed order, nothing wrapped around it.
{"hour": 1, "minute": 23}
